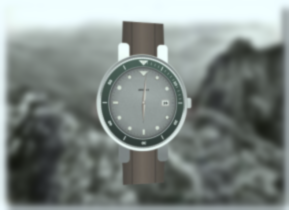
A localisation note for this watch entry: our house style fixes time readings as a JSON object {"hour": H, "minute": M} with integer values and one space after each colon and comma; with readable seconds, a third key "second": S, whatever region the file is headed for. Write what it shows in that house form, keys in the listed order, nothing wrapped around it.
{"hour": 6, "minute": 1}
